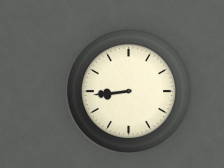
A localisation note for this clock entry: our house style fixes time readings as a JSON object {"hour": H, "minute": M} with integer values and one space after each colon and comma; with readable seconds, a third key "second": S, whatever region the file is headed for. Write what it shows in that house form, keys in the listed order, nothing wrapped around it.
{"hour": 8, "minute": 44}
